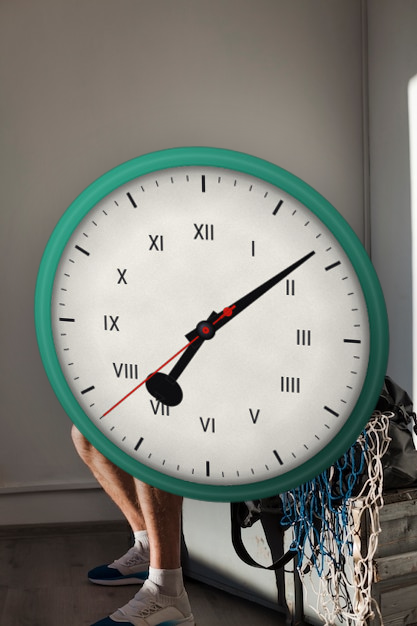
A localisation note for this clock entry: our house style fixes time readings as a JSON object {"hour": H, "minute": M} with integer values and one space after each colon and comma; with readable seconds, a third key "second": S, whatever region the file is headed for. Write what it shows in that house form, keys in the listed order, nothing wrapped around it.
{"hour": 7, "minute": 8, "second": 38}
